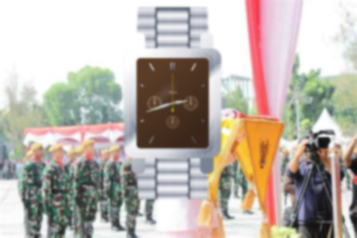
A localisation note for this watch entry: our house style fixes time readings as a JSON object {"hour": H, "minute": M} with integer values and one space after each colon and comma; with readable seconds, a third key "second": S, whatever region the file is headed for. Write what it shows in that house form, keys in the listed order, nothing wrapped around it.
{"hour": 2, "minute": 42}
